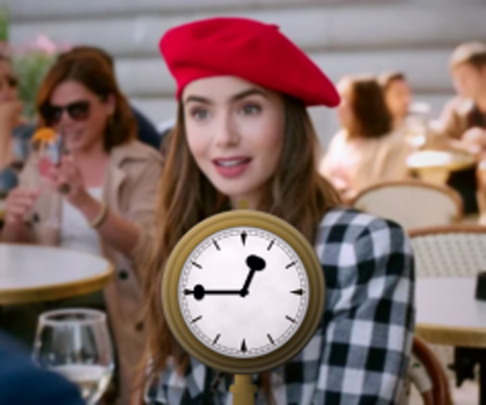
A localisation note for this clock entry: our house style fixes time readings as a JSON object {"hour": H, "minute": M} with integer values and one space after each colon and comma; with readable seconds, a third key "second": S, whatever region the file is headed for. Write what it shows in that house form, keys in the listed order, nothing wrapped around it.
{"hour": 12, "minute": 45}
